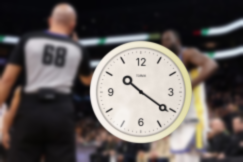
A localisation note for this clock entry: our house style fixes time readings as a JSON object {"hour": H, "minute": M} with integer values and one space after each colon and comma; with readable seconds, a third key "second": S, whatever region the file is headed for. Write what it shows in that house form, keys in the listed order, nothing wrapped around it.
{"hour": 10, "minute": 21}
